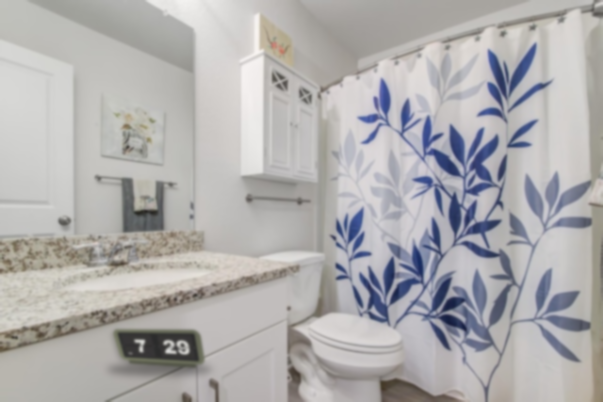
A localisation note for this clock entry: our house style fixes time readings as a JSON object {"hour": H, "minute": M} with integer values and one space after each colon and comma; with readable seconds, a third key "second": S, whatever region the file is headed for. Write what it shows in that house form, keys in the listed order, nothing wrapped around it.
{"hour": 7, "minute": 29}
